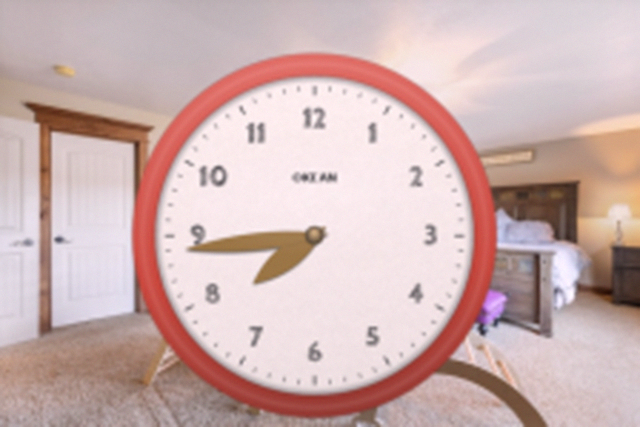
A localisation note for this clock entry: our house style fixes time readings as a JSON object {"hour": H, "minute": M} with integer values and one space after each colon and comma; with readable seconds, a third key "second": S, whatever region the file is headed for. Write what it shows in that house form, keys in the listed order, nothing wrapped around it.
{"hour": 7, "minute": 44}
